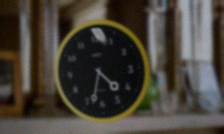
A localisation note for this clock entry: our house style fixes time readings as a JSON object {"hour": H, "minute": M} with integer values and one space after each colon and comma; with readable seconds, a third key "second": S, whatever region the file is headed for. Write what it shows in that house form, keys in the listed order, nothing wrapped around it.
{"hour": 4, "minute": 33}
